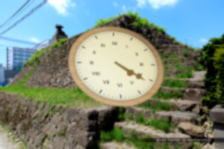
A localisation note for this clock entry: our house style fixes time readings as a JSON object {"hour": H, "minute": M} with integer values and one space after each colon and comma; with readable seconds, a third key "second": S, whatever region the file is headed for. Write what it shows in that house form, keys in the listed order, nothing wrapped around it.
{"hour": 4, "minute": 21}
